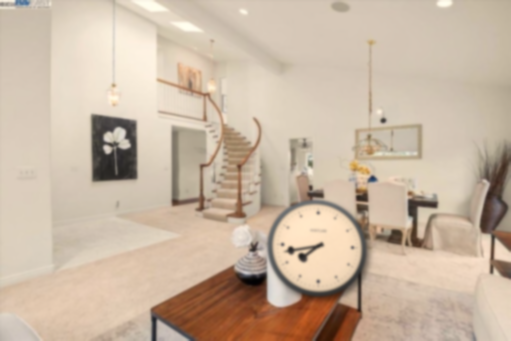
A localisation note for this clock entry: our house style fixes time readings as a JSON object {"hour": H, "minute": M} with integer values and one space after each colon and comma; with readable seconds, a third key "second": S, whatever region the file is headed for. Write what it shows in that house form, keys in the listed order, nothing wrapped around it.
{"hour": 7, "minute": 43}
